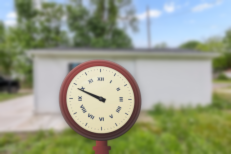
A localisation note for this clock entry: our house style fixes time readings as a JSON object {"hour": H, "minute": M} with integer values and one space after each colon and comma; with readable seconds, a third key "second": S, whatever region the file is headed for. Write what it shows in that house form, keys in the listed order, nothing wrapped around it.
{"hour": 9, "minute": 49}
